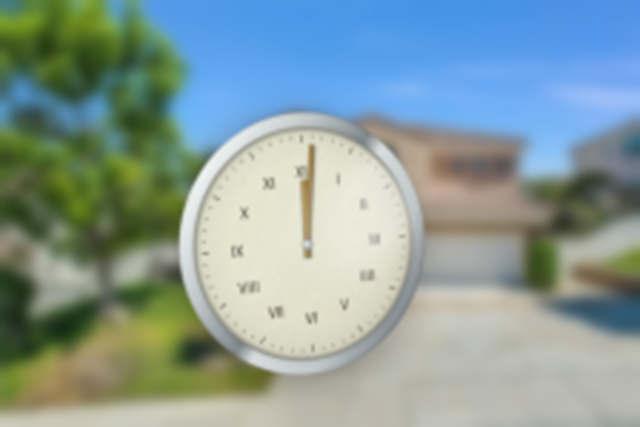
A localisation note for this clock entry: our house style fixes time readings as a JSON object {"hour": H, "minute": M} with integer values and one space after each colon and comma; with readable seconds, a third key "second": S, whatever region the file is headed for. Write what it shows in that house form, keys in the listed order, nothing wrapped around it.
{"hour": 12, "minute": 1}
